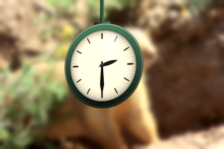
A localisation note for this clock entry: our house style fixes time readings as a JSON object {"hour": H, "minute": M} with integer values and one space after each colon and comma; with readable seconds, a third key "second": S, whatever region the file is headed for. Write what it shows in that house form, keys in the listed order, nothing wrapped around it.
{"hour": 2, "minute": 30}
